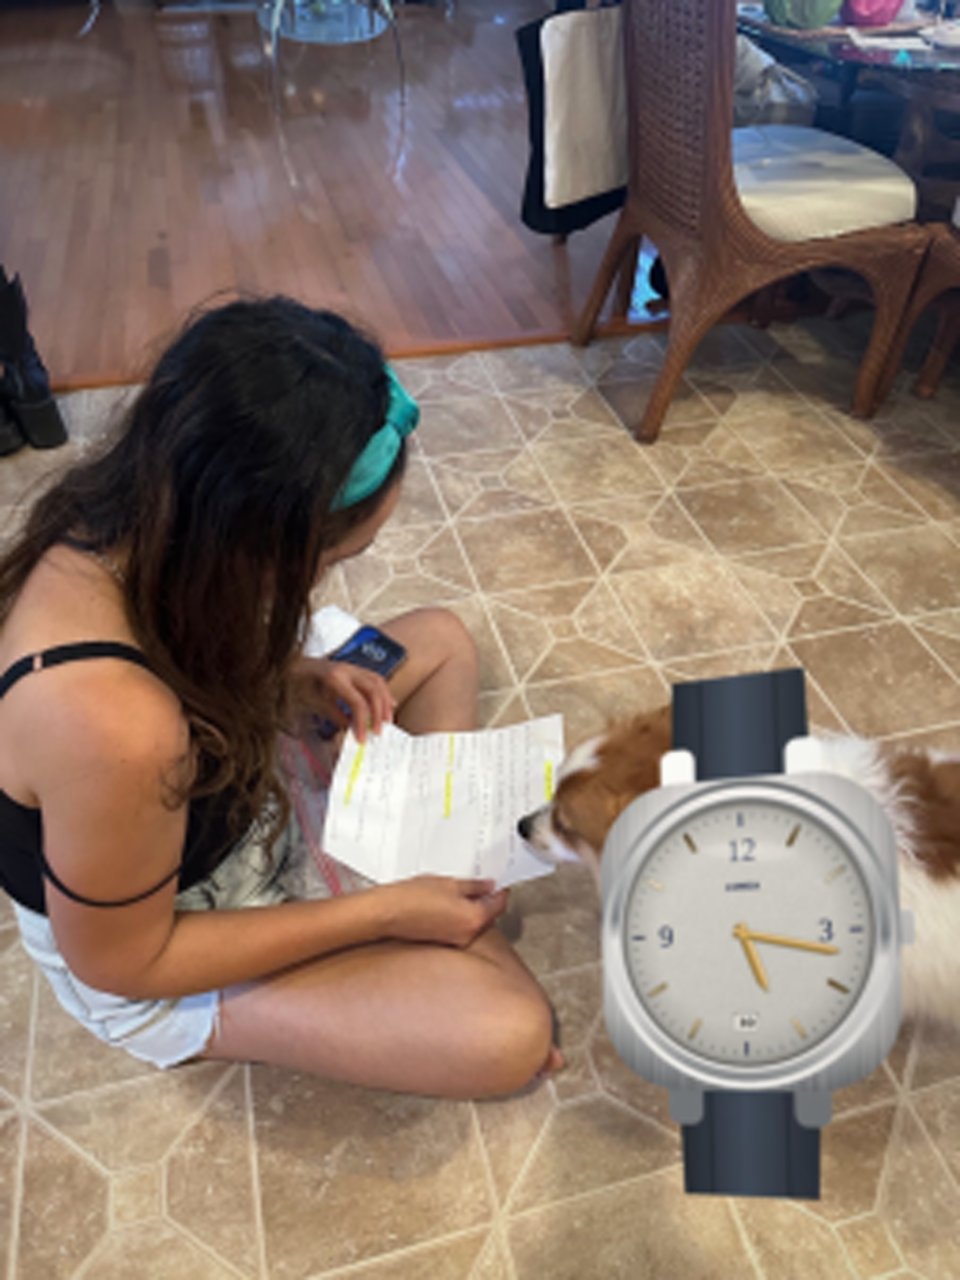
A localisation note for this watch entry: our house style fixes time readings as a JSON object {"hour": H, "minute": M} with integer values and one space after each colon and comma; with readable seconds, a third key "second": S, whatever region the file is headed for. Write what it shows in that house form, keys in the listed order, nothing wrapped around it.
{"hour": 5, "minute": 17}
